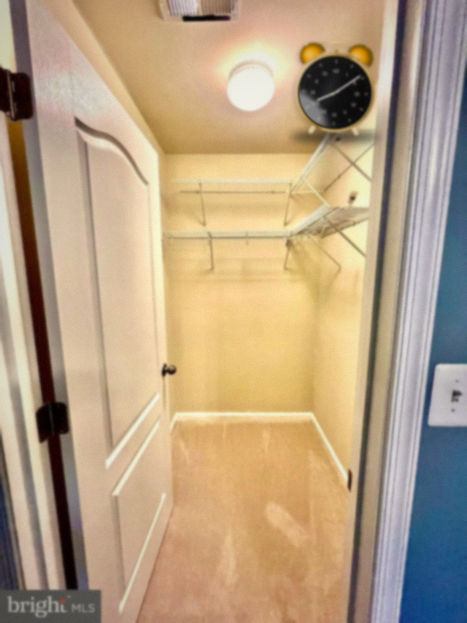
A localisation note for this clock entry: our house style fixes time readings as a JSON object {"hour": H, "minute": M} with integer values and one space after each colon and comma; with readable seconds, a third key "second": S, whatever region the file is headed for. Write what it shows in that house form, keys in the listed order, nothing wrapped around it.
{"hour": 8, "minute": 9}
